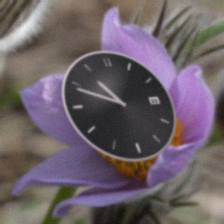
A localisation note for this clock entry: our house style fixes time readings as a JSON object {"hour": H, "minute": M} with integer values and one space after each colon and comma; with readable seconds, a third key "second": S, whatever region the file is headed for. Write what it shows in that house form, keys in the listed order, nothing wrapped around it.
{"hour": 10, "minute": 49}
